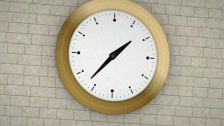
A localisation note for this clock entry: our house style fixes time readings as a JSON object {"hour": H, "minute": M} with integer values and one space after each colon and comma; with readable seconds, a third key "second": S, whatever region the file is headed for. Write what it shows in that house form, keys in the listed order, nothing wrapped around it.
{"hour": 1, "minute": 37}
